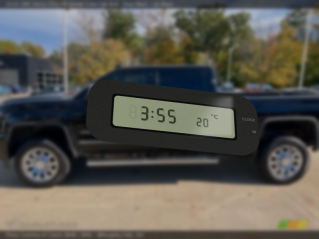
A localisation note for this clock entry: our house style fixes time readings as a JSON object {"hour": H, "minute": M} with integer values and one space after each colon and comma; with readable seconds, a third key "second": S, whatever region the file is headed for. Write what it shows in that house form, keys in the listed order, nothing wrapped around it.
{"hour": 3, "minute": 55}
